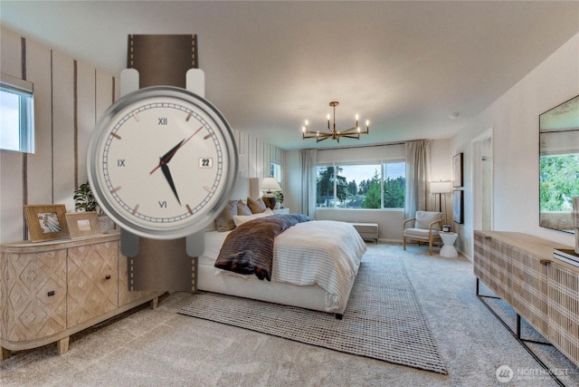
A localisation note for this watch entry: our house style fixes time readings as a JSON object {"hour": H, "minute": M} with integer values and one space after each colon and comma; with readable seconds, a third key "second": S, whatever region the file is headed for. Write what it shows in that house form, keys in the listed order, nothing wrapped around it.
{"hour": 1, "minute": 26, "second": 8}
